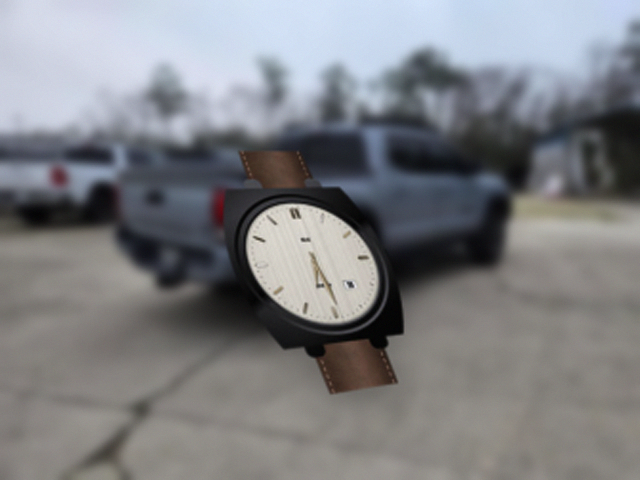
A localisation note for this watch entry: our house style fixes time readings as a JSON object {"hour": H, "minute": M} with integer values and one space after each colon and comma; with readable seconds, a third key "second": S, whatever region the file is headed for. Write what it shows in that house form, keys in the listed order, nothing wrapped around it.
{"hour": 6, "minute": 29}
